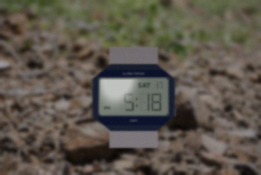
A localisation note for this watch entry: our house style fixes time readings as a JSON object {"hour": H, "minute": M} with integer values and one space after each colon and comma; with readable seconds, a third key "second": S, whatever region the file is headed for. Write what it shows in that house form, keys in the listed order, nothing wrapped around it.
{"hour": 5, "minute": 18}
